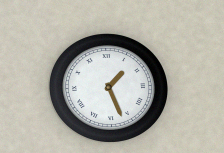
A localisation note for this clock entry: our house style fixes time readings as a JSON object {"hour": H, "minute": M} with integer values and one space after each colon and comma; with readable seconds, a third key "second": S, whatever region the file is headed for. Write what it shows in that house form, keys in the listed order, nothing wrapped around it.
{"hour": 1, "minute": 27}
